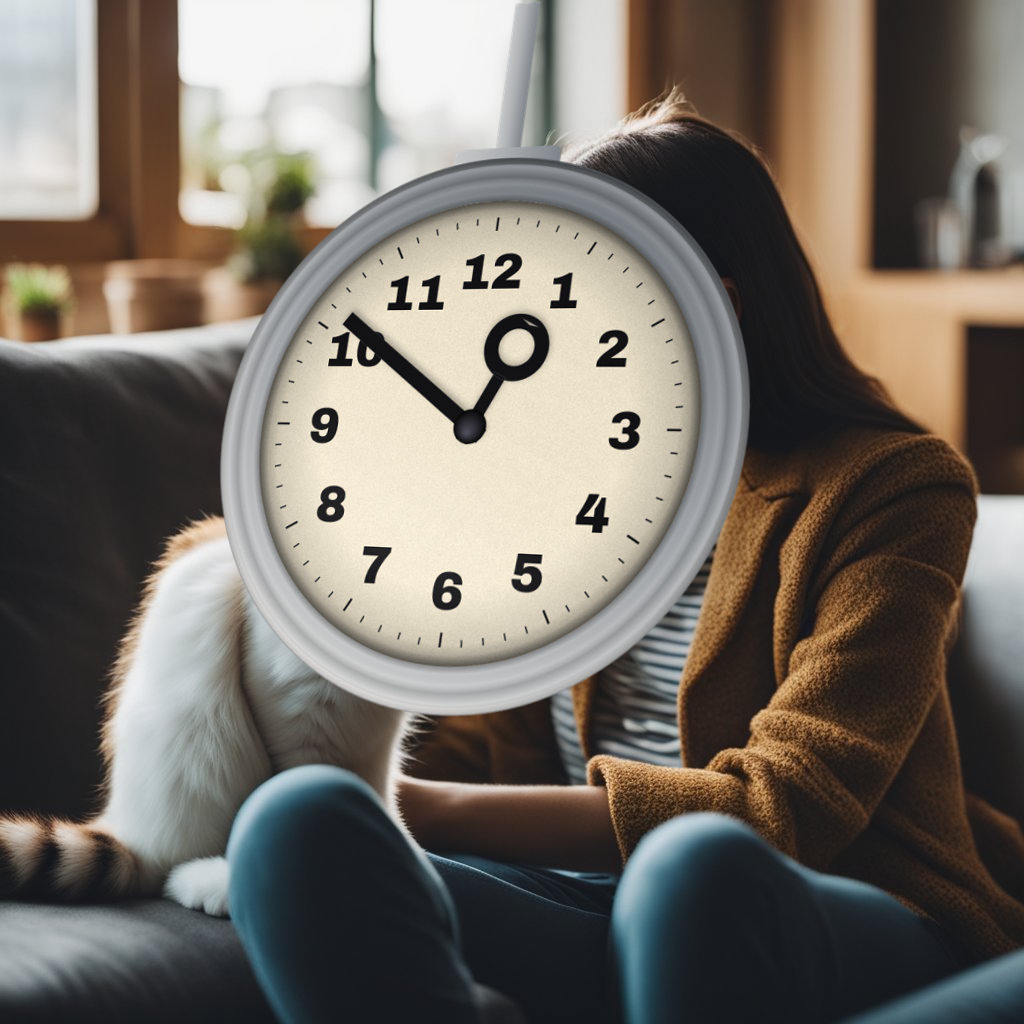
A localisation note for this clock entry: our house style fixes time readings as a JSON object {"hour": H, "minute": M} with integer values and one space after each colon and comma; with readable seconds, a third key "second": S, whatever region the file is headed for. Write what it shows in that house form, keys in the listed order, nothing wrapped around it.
{"hour": 12, "minute": 51}
